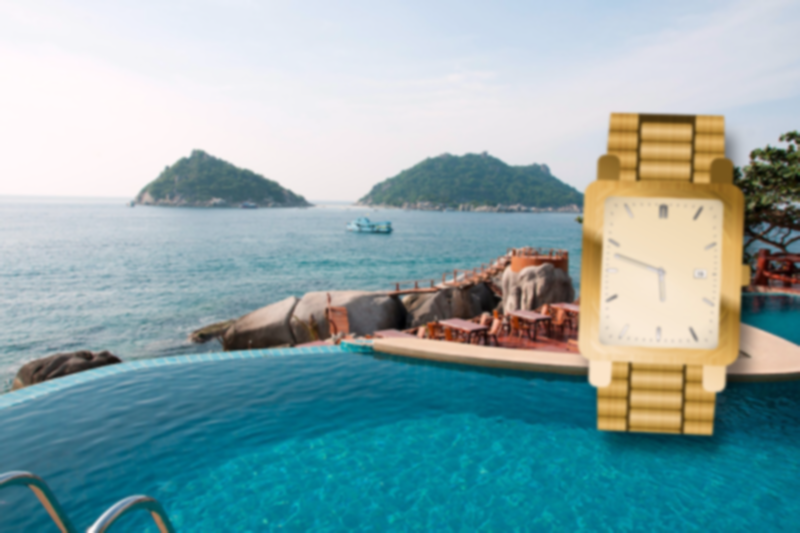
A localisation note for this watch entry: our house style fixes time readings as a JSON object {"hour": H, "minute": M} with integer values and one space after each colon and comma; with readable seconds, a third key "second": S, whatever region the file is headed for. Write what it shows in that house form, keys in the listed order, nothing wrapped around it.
{"hour": 5, "minute": 48}
